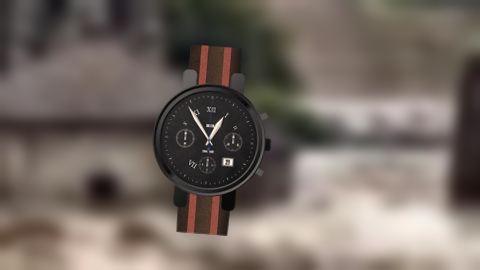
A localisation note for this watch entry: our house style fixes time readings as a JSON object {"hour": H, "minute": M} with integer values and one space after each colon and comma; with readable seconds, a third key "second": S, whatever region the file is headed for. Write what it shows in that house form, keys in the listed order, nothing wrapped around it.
{"hour": 12, "minute": 54}
